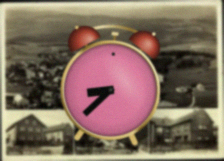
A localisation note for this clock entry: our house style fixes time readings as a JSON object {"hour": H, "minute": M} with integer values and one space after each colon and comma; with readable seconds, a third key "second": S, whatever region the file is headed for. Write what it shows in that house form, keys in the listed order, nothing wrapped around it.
{"hour": 8, "minute": 37}
